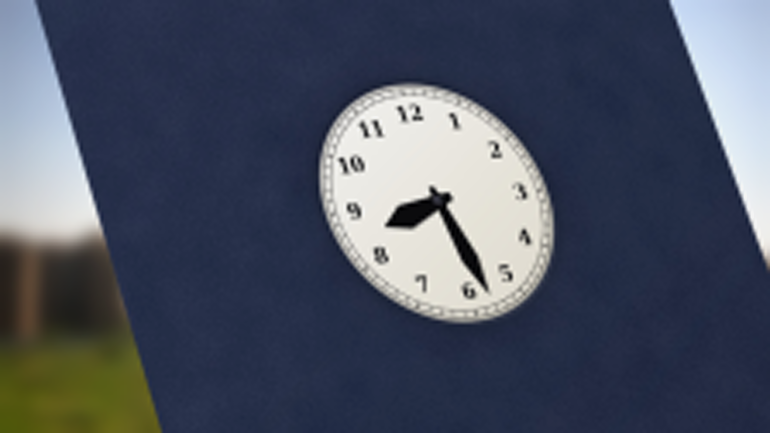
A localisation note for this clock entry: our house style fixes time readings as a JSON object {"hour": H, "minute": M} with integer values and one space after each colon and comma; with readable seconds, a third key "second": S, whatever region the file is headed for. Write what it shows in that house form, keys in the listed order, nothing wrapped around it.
{"hour": 8, "minute": 28}
